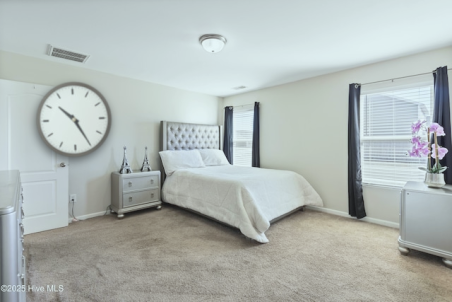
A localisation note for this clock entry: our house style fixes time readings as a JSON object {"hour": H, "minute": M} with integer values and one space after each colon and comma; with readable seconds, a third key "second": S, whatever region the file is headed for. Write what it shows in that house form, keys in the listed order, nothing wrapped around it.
{"hour": 10, "minute": 25}
